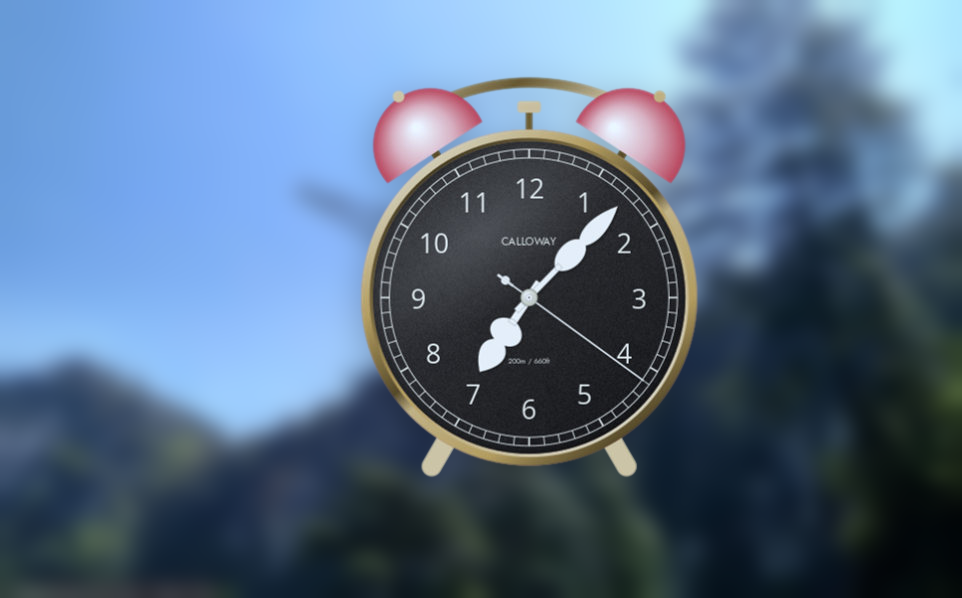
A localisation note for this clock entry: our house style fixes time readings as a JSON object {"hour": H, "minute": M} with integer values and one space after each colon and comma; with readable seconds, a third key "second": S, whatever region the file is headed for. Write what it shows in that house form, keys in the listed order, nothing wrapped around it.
{"hour": 7, "minute": 7, "second": 21}
